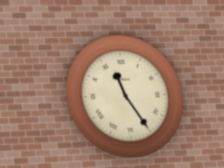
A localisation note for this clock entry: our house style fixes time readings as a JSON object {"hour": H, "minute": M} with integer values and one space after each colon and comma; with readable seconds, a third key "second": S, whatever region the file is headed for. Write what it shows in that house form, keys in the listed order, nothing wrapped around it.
{"hour": 11, "minute": 25}
